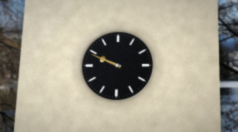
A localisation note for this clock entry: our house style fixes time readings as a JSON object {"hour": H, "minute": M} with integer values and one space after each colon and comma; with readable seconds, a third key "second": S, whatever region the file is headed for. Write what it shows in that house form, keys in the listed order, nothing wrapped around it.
{"hour": 9, "minute": 49}
